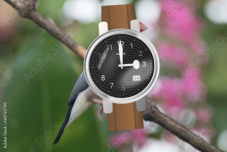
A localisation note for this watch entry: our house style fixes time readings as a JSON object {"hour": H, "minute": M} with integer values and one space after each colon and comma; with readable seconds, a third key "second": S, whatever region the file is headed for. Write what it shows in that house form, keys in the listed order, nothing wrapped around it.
{"hour": 3, "minute": 0}
